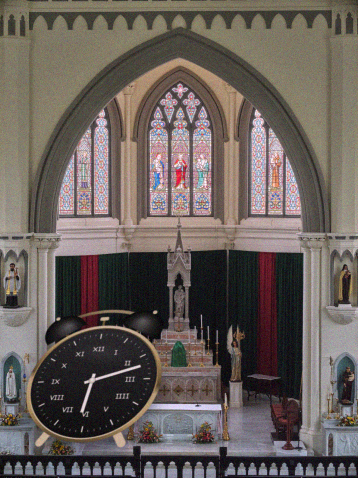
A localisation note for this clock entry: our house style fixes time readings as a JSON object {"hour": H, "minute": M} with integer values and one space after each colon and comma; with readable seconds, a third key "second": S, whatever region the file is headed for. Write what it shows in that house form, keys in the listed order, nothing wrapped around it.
{"hour": 6, "minute": 12}
